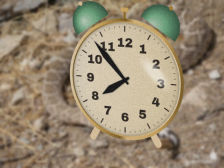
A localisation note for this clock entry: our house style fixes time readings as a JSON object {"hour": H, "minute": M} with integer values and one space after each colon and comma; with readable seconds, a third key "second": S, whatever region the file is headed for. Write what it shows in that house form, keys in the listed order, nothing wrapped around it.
{"hour": 7, "minute": 53}
